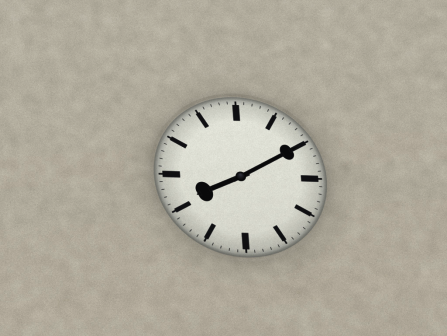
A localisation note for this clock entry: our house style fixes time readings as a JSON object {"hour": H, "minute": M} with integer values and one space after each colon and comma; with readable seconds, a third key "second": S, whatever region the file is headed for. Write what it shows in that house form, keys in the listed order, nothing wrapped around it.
{"hour": 8, "minute": 10}
